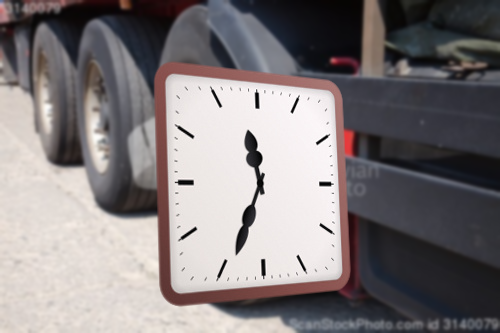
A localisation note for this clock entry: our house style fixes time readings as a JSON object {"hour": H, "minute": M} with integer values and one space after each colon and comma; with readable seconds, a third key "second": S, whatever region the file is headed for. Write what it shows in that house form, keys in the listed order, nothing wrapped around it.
{"hour": 11, "minute": 34}
